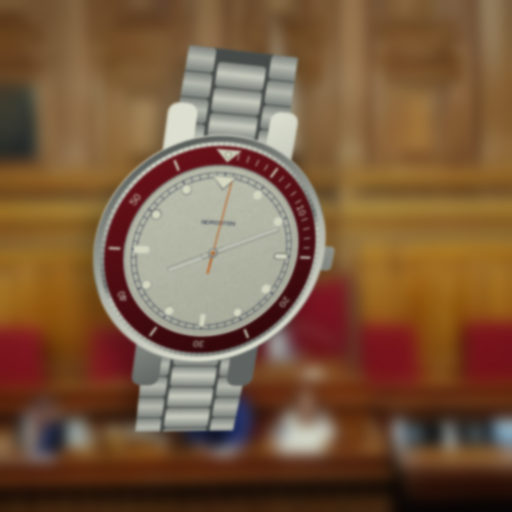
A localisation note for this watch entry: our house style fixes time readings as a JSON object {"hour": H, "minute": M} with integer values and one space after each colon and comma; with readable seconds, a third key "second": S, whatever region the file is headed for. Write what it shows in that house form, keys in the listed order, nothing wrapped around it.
{"hour": 8, "minute": 11, "second": 1}
